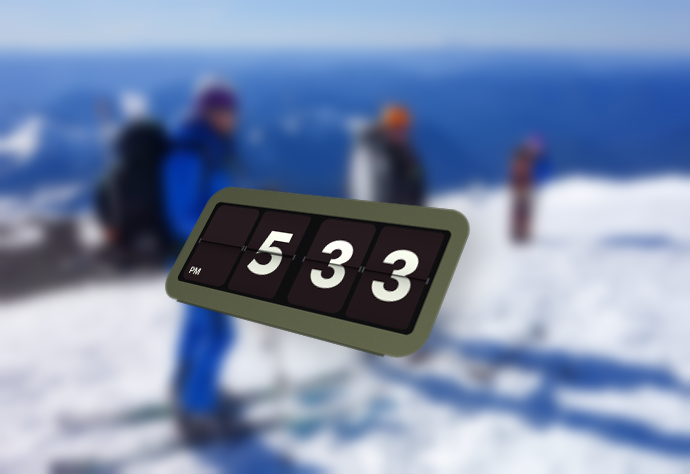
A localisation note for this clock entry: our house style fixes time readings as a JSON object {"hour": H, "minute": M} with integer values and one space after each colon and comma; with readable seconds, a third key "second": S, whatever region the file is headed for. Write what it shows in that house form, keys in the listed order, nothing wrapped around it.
{"hour": 5, "minute": 33}
